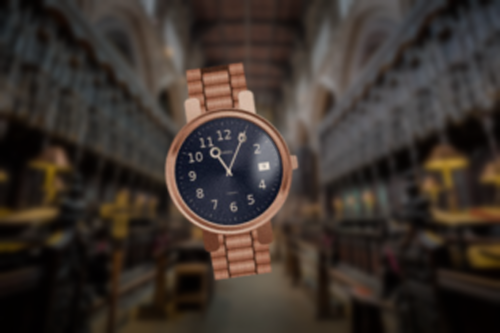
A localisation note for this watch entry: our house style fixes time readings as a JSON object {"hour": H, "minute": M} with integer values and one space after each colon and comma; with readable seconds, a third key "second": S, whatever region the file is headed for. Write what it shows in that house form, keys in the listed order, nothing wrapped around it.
{"hour": 11, "minute": 5}
